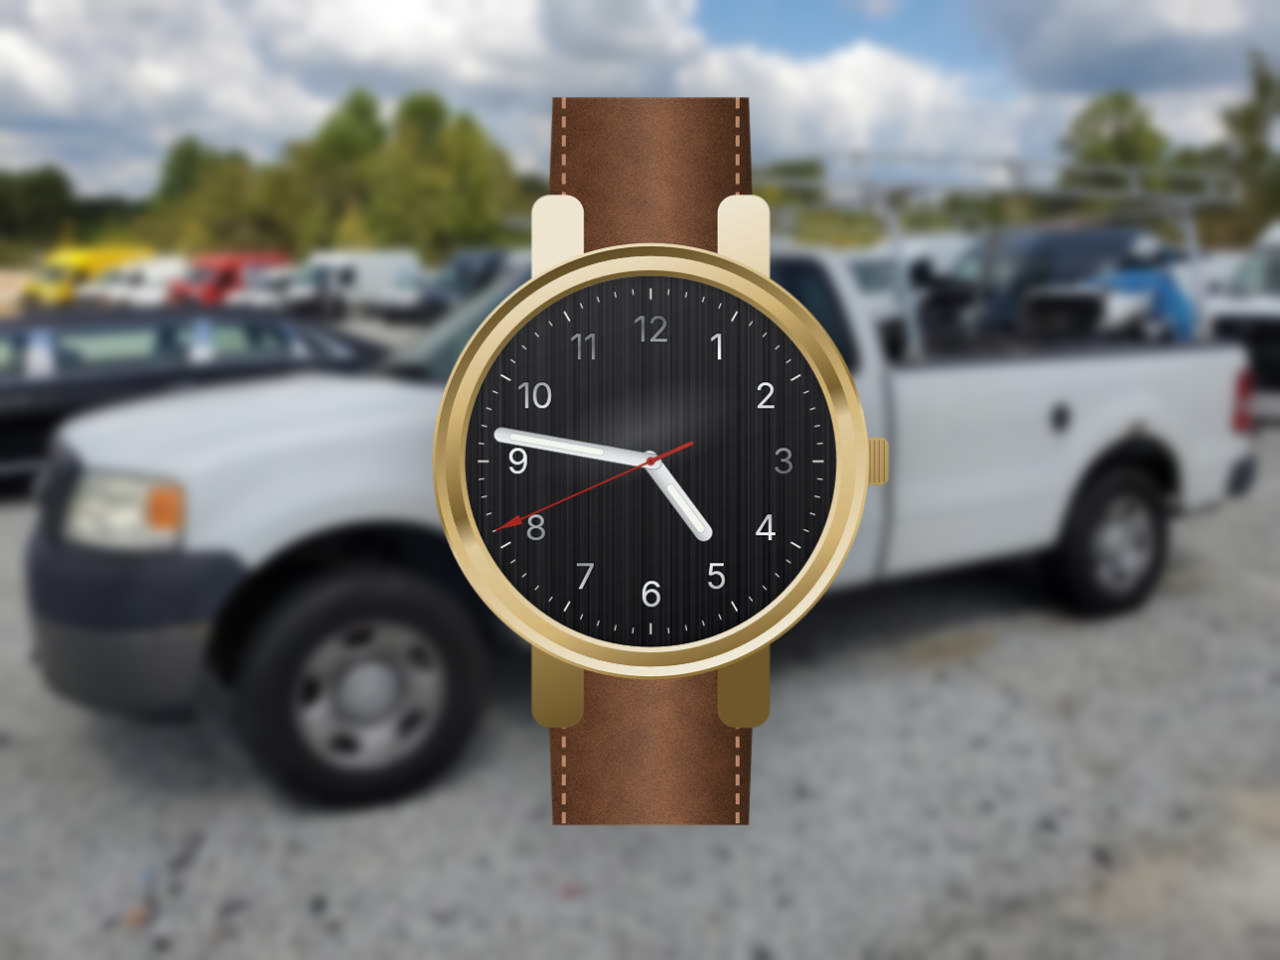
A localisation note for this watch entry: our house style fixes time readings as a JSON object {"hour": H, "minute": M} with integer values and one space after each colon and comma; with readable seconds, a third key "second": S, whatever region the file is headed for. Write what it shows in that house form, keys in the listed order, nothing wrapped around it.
{"hour": 4, "minute": 46, "second": 41}
